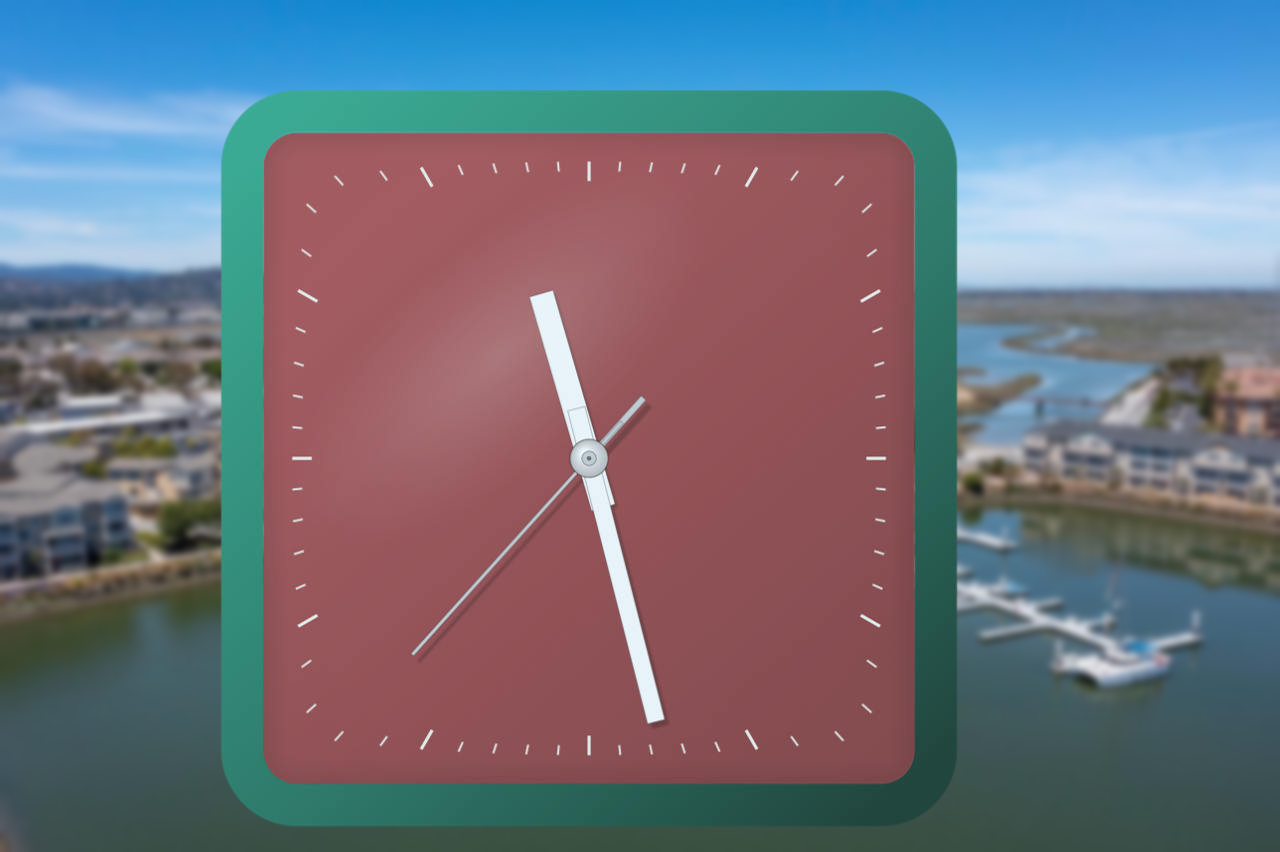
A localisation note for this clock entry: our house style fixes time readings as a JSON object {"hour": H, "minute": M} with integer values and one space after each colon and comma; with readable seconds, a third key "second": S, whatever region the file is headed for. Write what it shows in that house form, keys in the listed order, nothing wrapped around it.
{"hour": 11, "minute": 27, "second": 37}
